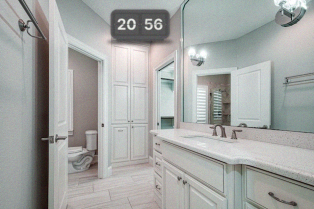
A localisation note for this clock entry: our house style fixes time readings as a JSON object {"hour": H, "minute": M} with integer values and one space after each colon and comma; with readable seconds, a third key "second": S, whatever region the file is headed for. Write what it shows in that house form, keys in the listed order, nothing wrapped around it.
{"hour": 20, "minute": 56}
